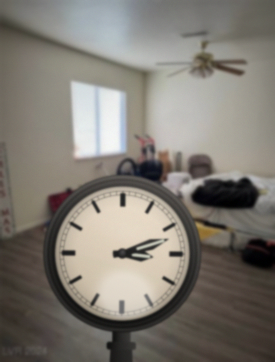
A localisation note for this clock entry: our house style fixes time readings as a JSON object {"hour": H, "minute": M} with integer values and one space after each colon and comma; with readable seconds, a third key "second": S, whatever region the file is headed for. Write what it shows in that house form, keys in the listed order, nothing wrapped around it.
{"hour": 3, "minute": 12}
